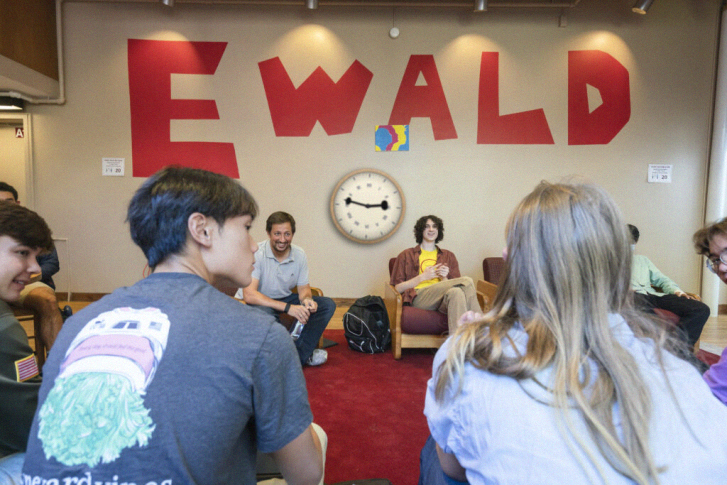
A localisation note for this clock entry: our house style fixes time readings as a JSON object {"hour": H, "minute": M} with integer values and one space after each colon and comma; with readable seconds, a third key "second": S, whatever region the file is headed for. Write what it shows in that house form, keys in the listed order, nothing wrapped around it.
{"hour": 2, "minute": 47}
